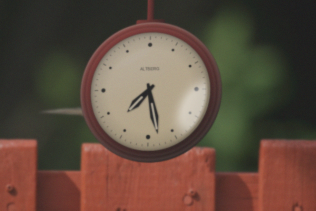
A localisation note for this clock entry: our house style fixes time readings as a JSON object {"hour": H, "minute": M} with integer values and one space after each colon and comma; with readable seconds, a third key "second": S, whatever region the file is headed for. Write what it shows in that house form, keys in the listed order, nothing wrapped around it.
{"hour": 7, "minute": 28}
